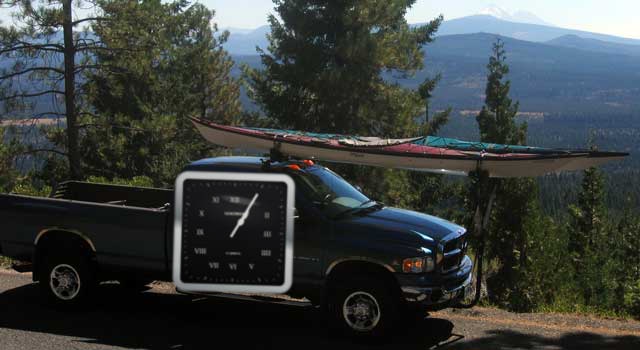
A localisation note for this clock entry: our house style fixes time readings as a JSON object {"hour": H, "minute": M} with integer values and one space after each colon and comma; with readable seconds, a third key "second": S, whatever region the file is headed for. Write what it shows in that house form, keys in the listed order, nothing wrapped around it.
{"hour": 1, "minute": 5}
